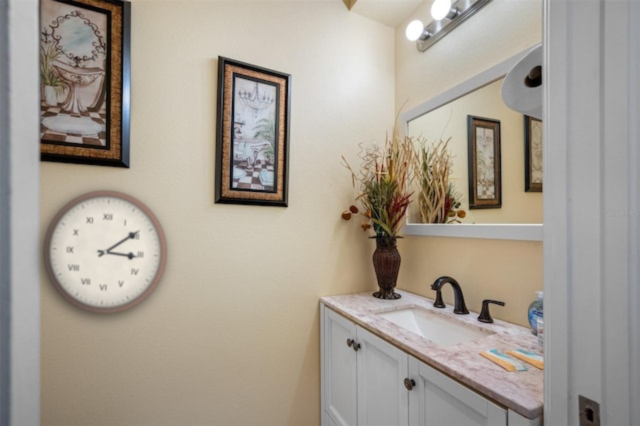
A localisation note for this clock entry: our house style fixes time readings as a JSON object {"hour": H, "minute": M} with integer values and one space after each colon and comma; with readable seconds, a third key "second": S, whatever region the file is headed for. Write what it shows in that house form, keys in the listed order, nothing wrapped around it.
{"hour": 3, "minute": 9}
